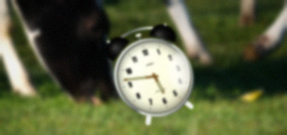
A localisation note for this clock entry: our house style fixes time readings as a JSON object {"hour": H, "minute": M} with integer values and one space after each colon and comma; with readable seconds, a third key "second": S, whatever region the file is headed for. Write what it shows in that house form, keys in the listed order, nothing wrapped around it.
{"hour": 5, "minute": 47}
